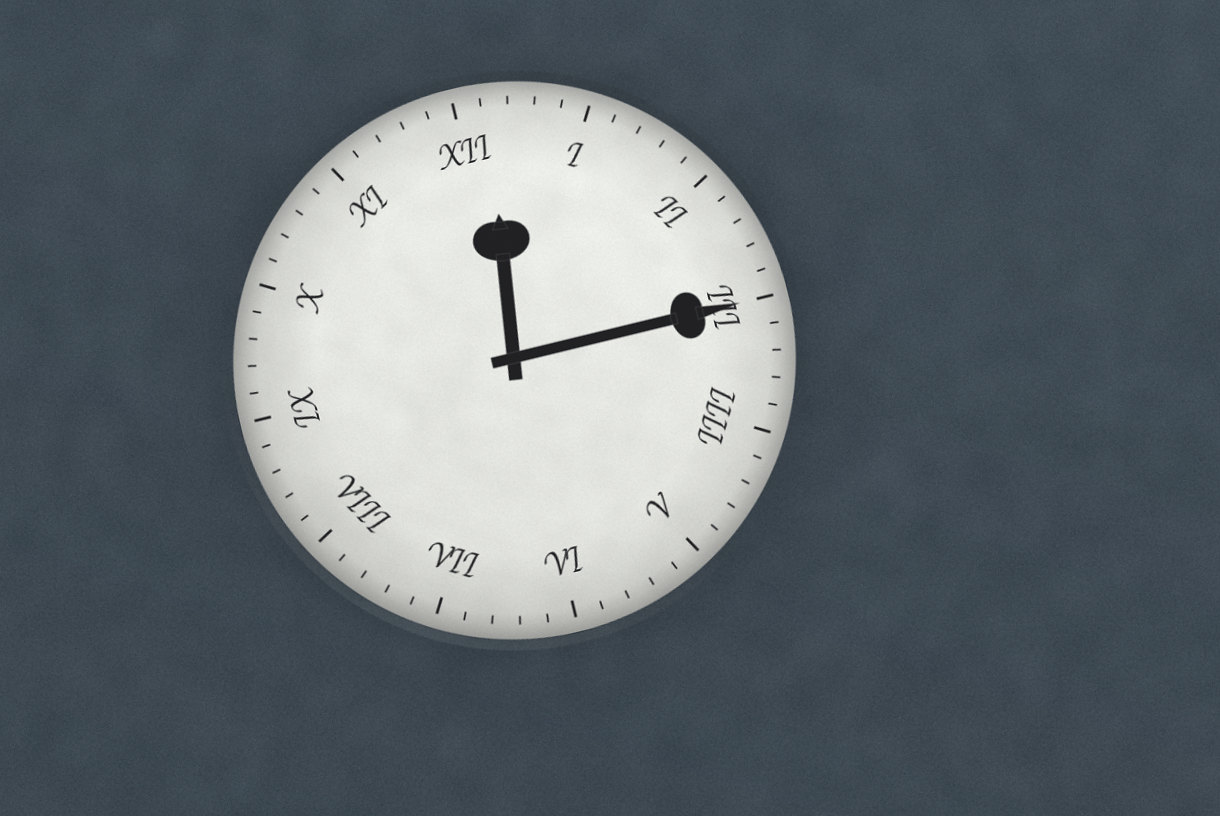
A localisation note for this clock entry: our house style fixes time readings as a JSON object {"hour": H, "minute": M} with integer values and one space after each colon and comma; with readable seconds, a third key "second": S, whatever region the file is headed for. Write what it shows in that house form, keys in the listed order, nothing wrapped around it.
{"hour": 12, "minute": 15}
